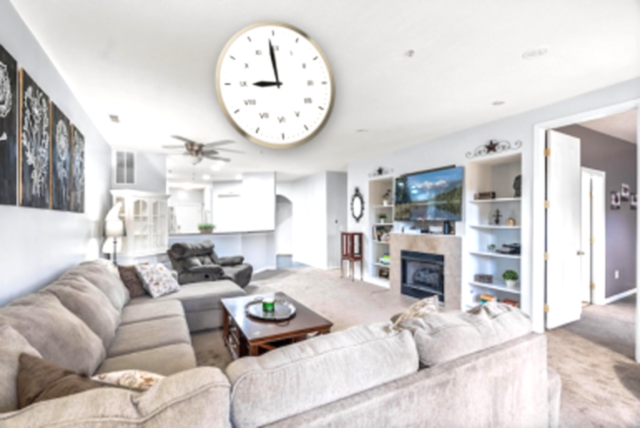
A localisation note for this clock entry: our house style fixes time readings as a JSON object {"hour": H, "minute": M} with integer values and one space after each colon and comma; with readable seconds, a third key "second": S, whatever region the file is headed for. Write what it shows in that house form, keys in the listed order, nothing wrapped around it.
{"hour": 8, "minute": 59}
